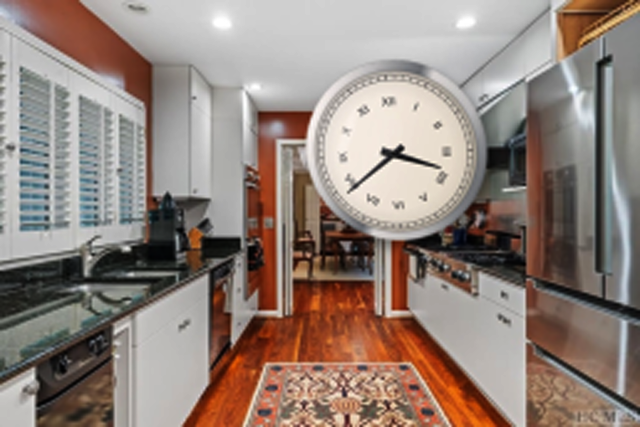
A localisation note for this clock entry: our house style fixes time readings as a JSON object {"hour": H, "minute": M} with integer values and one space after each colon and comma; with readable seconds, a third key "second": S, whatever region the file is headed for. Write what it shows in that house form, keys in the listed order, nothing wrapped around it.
{"hour": 3, "minute": 39}
